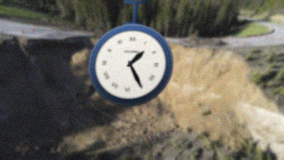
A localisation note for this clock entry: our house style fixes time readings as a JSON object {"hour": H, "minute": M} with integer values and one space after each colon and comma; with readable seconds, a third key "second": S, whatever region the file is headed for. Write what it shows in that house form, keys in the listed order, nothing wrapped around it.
{"hour": 1, "minute": 25}
